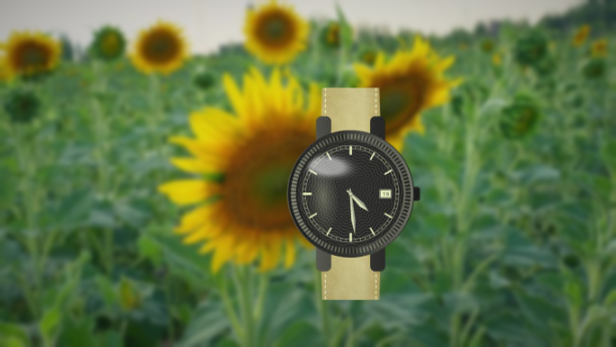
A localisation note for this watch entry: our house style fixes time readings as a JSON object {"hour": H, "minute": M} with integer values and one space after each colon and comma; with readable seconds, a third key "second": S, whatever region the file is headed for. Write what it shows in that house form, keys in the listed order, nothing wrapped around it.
{"hour": 4, "minute": 29}
